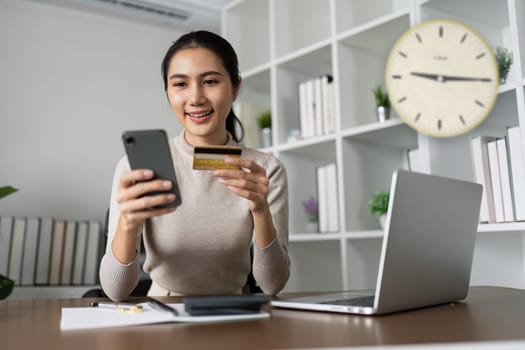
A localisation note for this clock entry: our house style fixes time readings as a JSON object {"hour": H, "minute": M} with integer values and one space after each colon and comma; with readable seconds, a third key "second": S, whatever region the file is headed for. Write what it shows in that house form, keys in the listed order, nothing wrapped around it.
{"hour": 9, "minute": 15}
